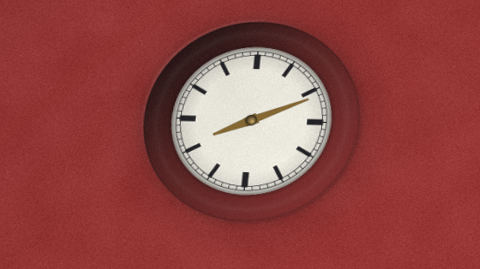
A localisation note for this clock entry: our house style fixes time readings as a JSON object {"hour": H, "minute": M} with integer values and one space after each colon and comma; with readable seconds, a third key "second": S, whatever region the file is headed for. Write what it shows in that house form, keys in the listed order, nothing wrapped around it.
{"hour": 8, "minute": 11}
